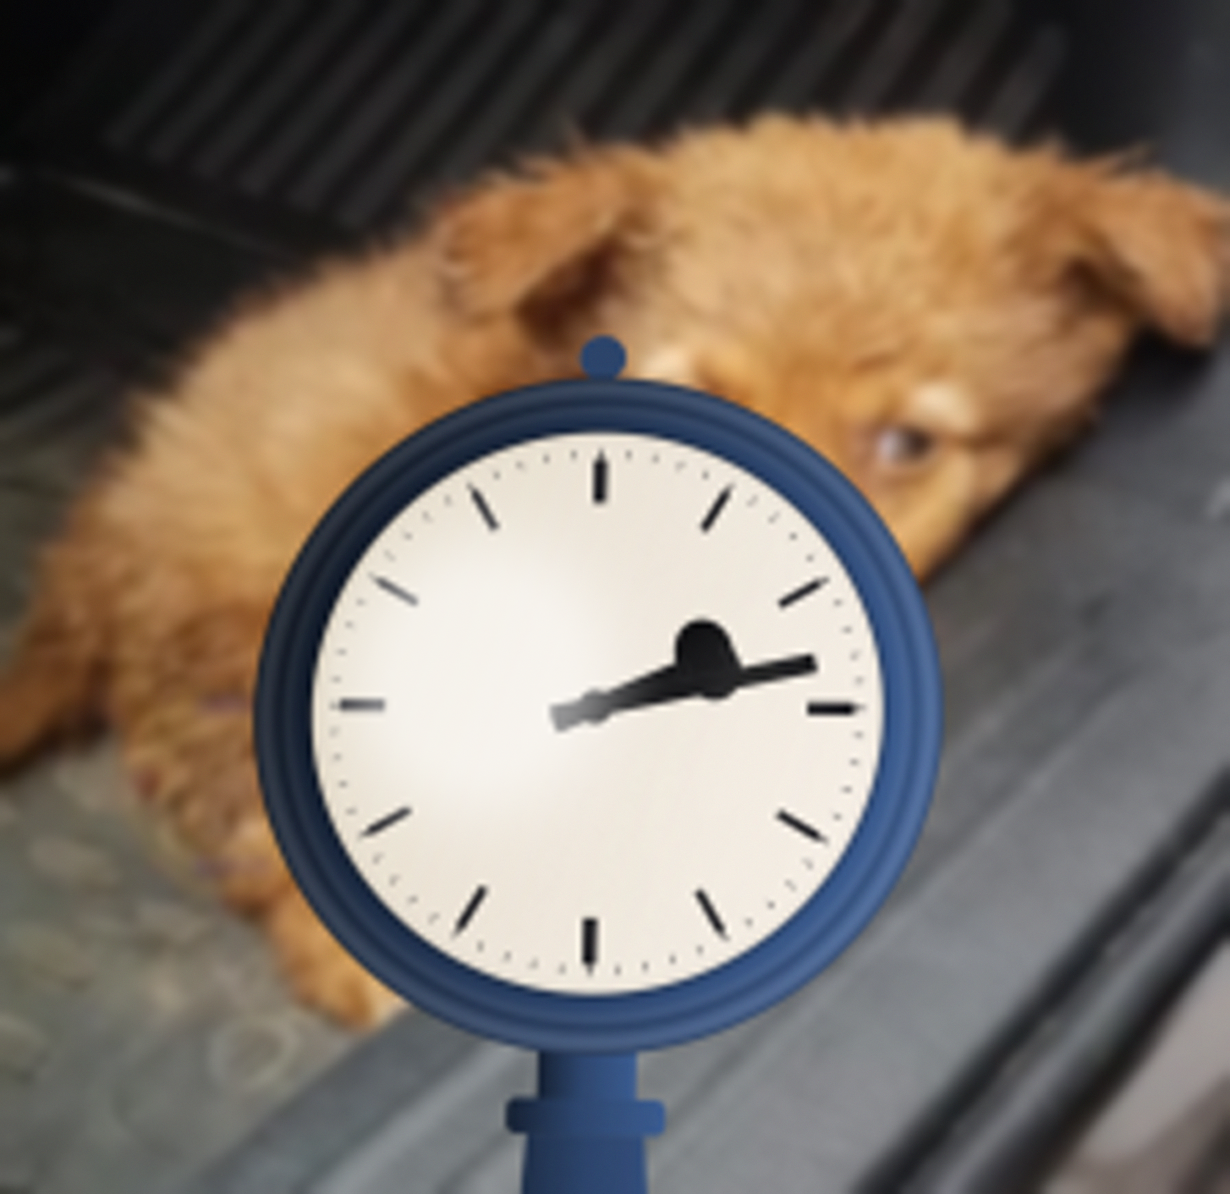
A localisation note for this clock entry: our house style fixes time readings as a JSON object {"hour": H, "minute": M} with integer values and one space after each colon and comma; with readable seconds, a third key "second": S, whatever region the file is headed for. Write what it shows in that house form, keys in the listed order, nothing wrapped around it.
{"hour": 2, "minute": 13}
